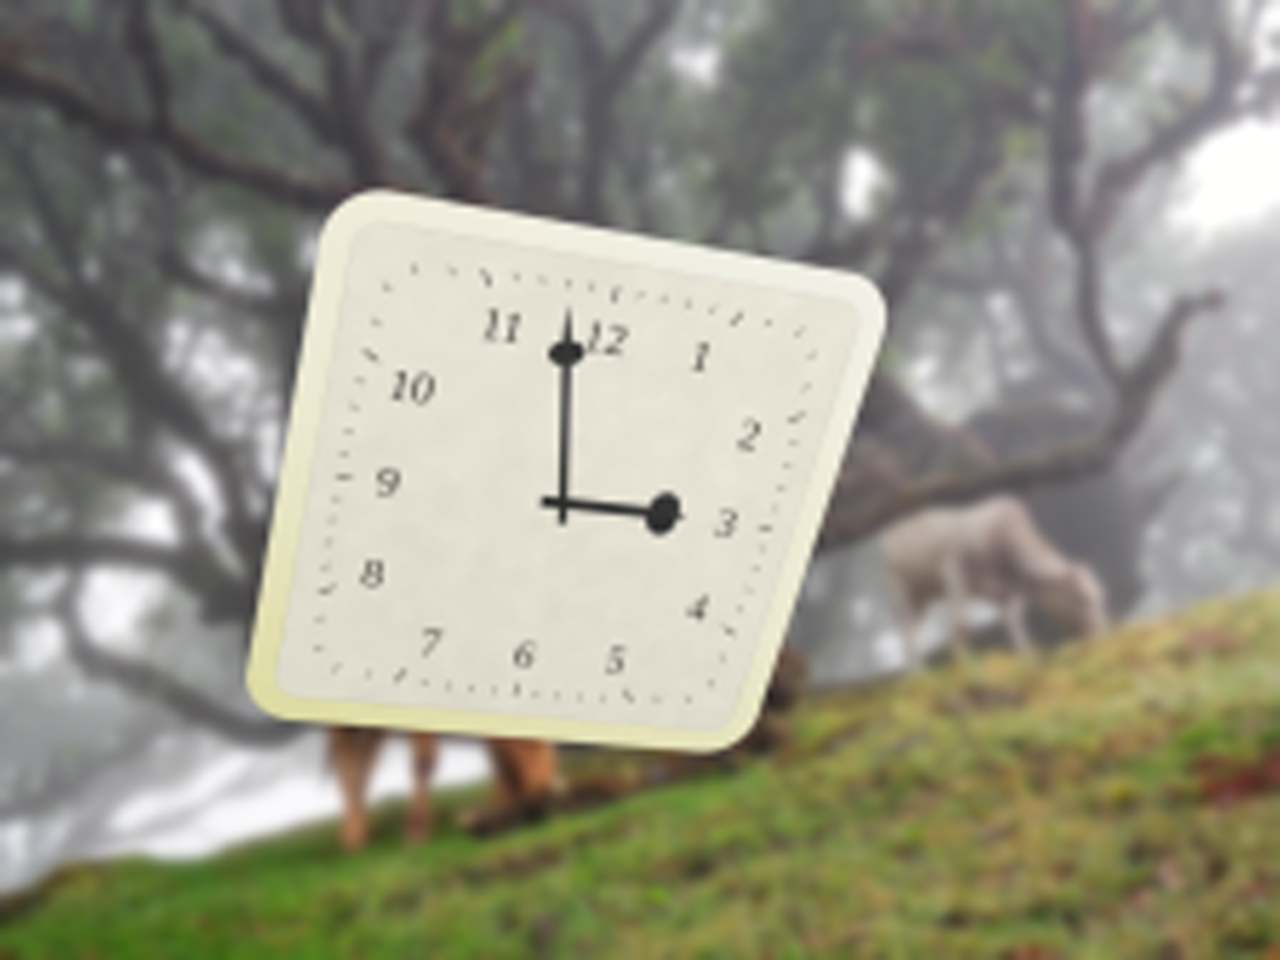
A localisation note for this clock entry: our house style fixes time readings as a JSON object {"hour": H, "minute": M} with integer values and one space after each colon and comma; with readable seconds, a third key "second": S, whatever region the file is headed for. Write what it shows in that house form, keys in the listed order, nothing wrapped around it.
{"hour": 2, "minute": 58}
